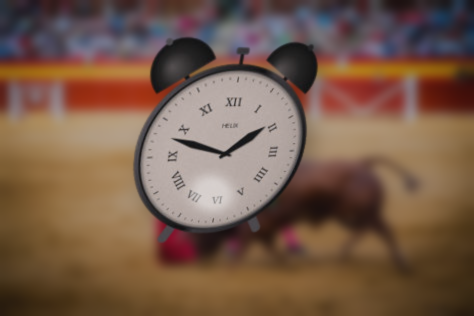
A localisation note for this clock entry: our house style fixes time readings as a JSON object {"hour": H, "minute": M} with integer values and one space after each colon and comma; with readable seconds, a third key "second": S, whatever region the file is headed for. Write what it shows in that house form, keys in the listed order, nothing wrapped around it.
{"hour": 1, "minute": 48}
